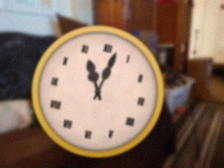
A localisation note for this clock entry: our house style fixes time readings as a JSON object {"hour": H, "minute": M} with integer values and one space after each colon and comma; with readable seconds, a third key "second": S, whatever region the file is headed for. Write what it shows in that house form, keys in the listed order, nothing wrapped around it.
{"hour": 11, "minute": 2}
